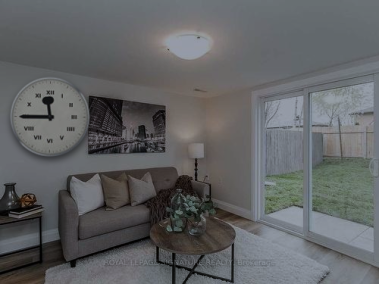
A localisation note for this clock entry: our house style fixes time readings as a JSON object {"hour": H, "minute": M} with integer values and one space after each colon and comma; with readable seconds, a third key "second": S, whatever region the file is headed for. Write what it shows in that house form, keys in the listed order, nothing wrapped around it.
{"hour": 11, "minute": 45}
